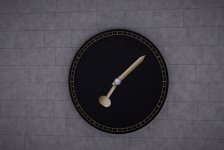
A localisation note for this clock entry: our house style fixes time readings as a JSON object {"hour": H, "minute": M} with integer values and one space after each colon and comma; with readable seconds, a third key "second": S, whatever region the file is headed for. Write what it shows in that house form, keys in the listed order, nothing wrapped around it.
{"hour": 7, "minute": 8}
